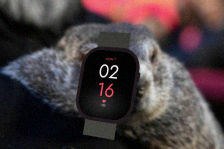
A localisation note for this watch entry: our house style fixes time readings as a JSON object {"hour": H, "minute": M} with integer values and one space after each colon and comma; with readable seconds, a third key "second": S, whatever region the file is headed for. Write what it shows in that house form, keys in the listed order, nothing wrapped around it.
{"hour": 2, "minute": 16}
